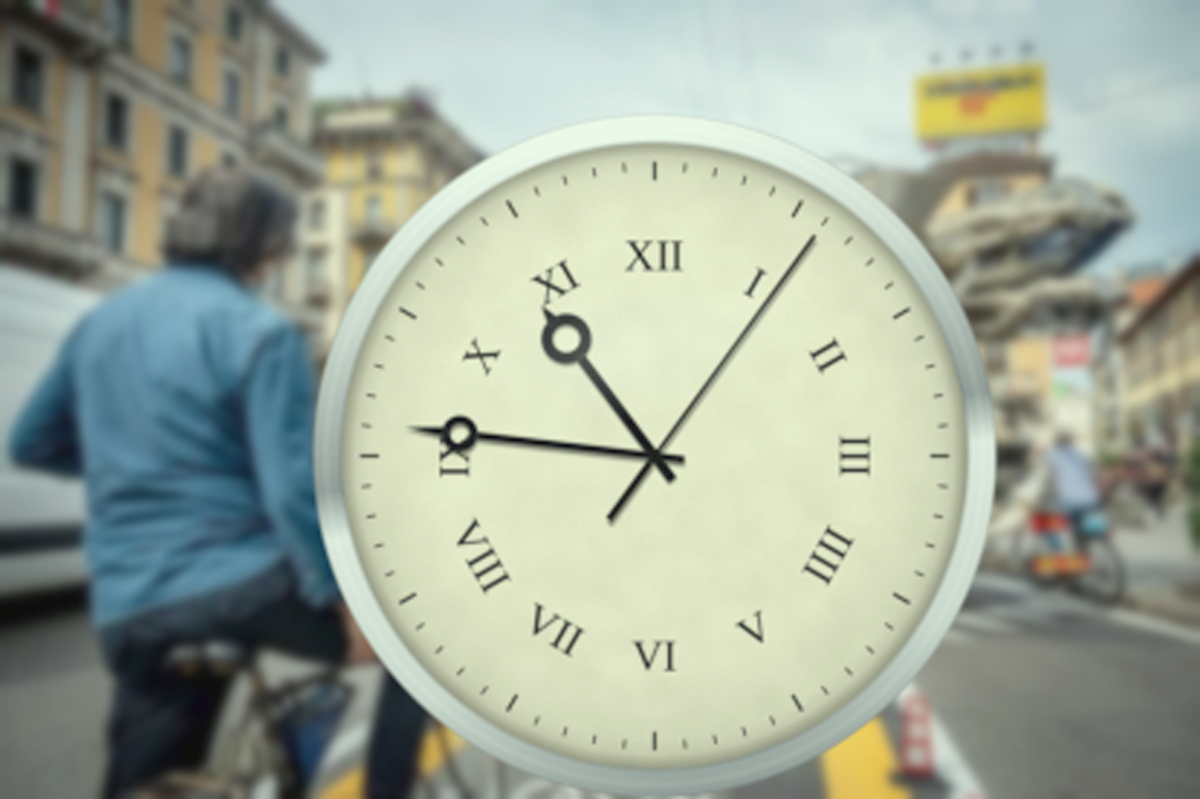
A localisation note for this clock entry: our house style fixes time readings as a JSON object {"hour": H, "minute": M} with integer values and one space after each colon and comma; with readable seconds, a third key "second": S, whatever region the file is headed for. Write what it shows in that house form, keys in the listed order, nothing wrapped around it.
{"hour": 10, "minute": 46, "second": 6}
